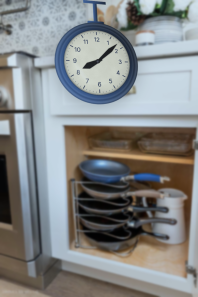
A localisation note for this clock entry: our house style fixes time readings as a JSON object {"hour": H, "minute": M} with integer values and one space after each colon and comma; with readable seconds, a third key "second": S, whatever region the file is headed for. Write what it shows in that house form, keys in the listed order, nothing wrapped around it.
{"hour": 8, "minute": 8}
